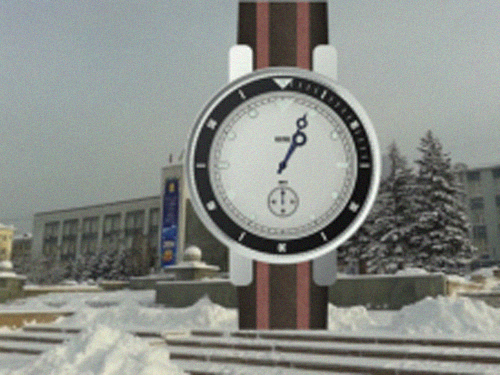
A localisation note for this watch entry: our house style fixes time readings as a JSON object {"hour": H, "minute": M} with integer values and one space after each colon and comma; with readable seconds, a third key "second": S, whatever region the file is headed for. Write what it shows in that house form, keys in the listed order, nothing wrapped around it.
{"hour": 1, "minute": 4}
